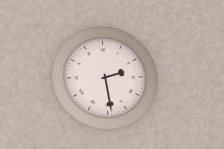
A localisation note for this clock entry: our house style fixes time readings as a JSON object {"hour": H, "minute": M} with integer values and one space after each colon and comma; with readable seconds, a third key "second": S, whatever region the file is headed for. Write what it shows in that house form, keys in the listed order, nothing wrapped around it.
{"hour": 2, "minute": 29}
